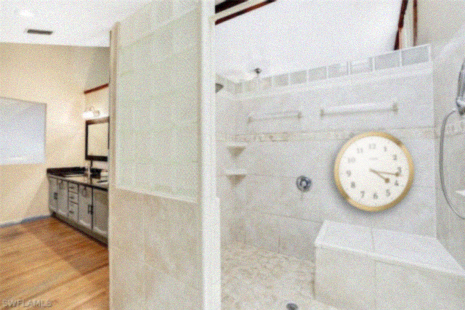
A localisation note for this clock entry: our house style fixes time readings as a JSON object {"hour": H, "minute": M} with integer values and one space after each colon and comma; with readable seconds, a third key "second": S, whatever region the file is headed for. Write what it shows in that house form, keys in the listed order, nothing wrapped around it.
{"hour": 4, "minute": 17}
